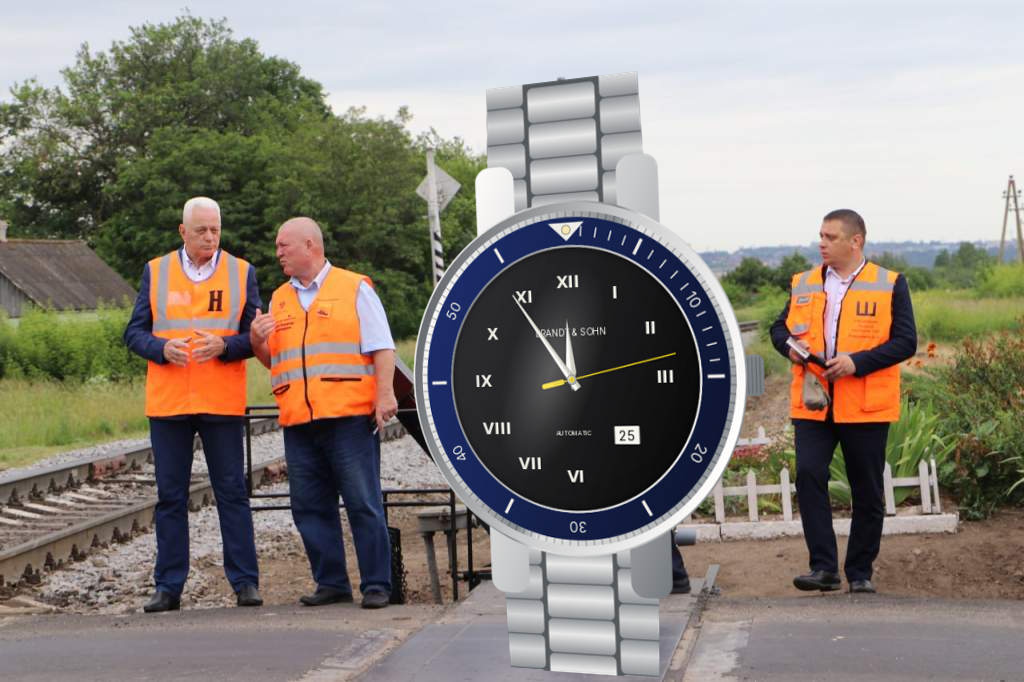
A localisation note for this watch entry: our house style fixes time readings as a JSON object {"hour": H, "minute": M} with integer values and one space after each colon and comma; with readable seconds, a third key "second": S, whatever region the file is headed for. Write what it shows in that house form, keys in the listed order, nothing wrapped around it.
{"hour": 11, "minute": 54, "second": 13}
